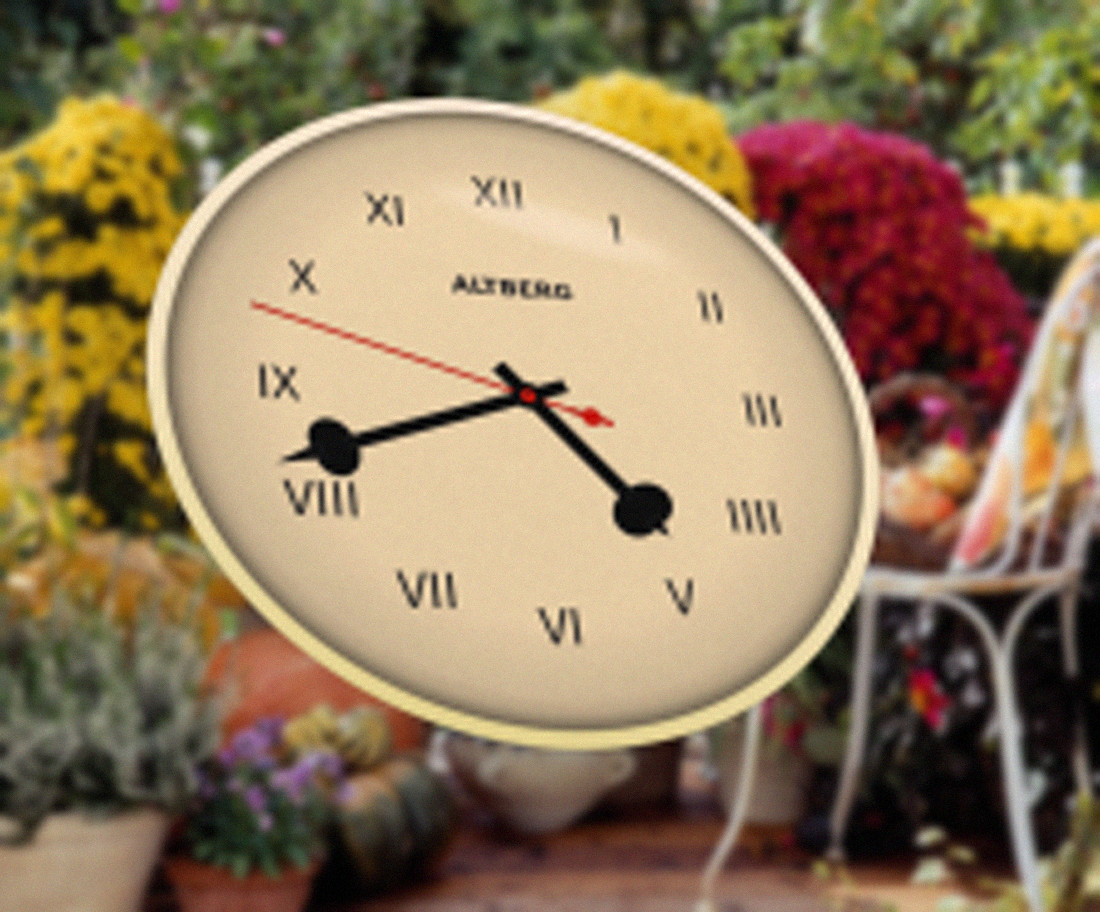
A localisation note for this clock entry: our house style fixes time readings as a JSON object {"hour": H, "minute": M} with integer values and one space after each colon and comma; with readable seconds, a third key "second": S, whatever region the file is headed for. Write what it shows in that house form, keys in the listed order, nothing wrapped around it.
{"hour": 4, "minute": 41, "second": 48}
